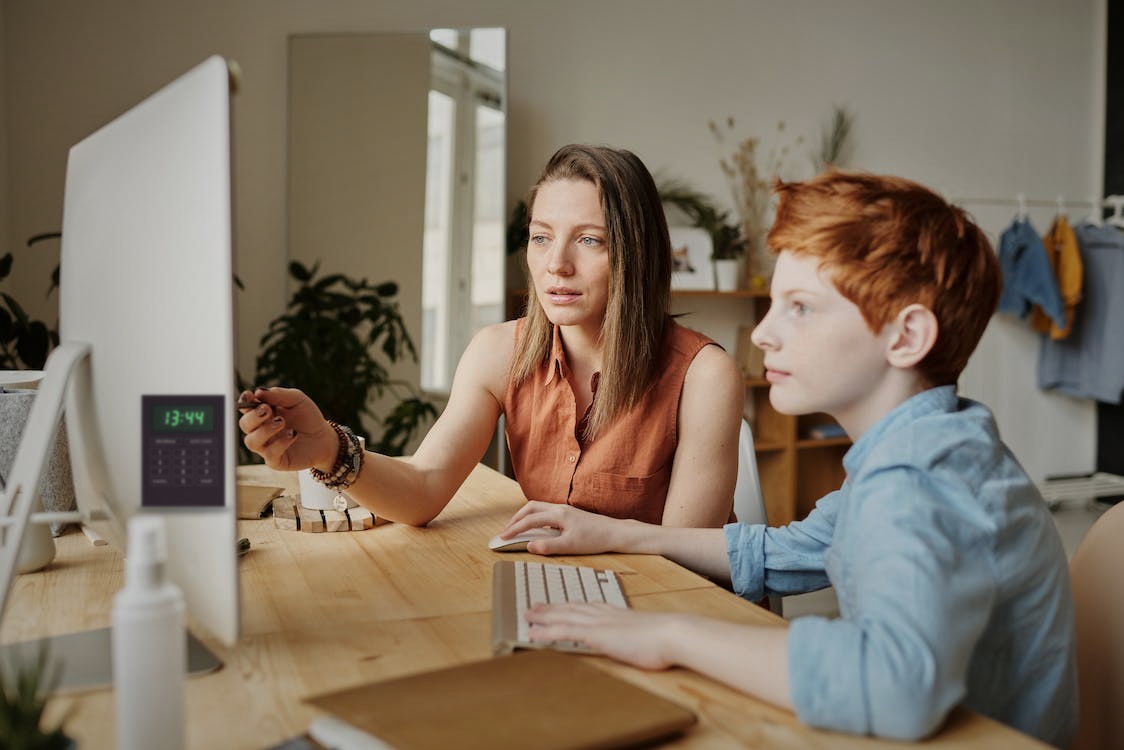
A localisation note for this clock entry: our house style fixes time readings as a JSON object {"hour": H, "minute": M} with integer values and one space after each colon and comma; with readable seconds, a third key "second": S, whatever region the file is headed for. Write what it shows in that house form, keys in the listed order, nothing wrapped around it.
{"hour": 13, "minute": 44}
